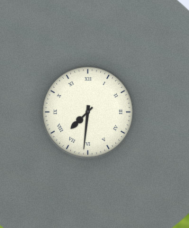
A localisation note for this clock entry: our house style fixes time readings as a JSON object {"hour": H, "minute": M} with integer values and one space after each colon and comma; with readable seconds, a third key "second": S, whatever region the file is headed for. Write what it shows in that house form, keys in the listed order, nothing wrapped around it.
{"hour": 7, "minute": 31}
